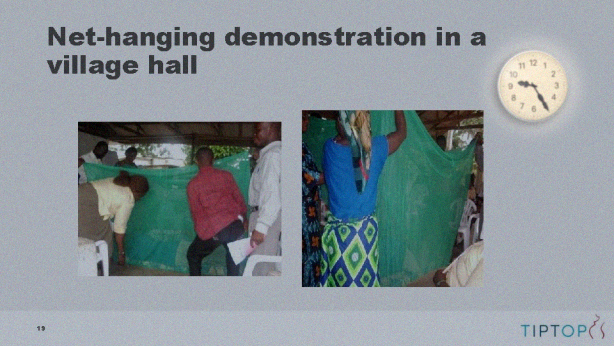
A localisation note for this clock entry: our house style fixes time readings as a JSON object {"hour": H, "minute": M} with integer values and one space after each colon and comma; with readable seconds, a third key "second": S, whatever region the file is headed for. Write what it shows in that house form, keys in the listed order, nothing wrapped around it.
{"hour": 9, "minute": 25}
